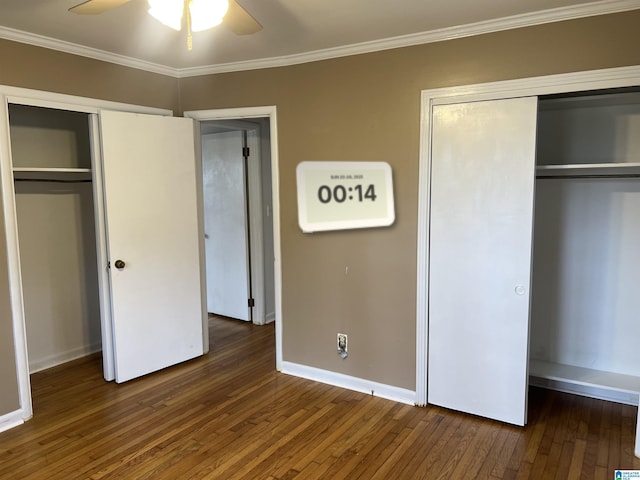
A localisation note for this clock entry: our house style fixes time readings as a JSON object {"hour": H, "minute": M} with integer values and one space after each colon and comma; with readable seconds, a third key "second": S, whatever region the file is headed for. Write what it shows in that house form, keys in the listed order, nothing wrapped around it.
{"hour": 0, "minute": 14}
